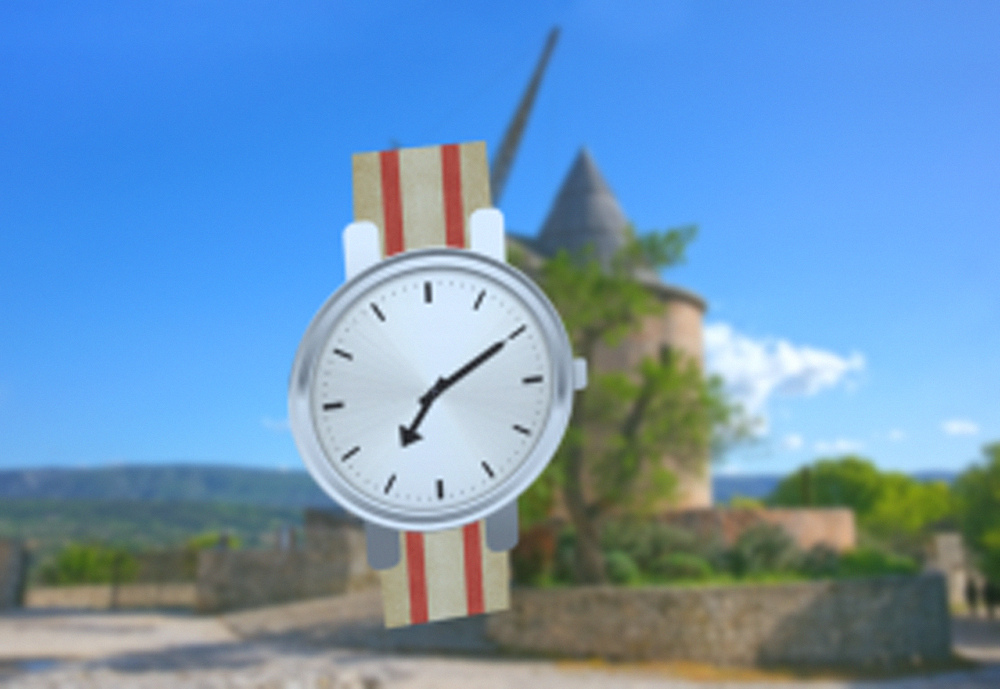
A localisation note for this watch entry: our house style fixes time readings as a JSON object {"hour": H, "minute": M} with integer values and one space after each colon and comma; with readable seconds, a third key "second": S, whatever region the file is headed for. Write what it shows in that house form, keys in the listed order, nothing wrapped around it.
{"hour": 7, "minute": 10}
